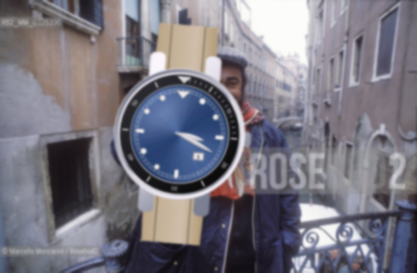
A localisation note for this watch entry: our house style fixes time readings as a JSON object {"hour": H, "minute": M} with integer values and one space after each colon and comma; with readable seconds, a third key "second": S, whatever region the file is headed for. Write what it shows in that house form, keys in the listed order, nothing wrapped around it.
{"hour": 3, "minute": 19}
